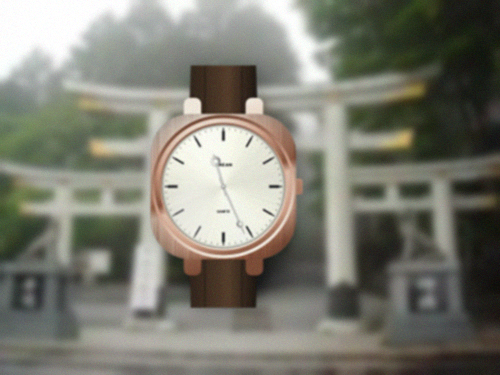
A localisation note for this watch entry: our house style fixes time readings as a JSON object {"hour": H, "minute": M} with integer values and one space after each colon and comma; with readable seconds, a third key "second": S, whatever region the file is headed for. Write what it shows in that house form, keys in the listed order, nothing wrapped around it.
{"hour": 11, "minute": 26}
